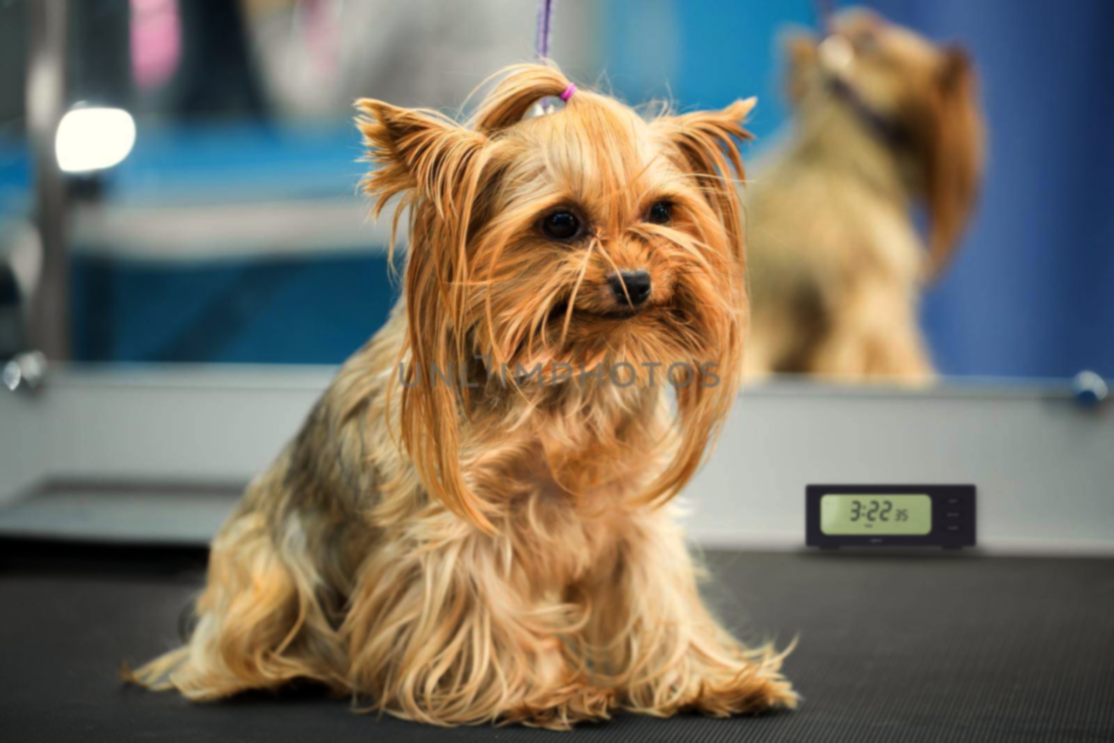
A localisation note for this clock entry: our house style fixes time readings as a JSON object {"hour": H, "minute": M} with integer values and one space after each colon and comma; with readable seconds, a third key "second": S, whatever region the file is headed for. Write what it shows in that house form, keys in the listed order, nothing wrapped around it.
{"hour": 3, "minute": 22}
